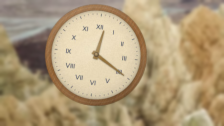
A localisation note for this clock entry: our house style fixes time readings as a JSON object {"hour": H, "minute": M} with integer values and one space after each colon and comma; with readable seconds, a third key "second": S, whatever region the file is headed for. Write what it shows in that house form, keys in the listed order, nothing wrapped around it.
{"hour": 12, "minute": 20}
